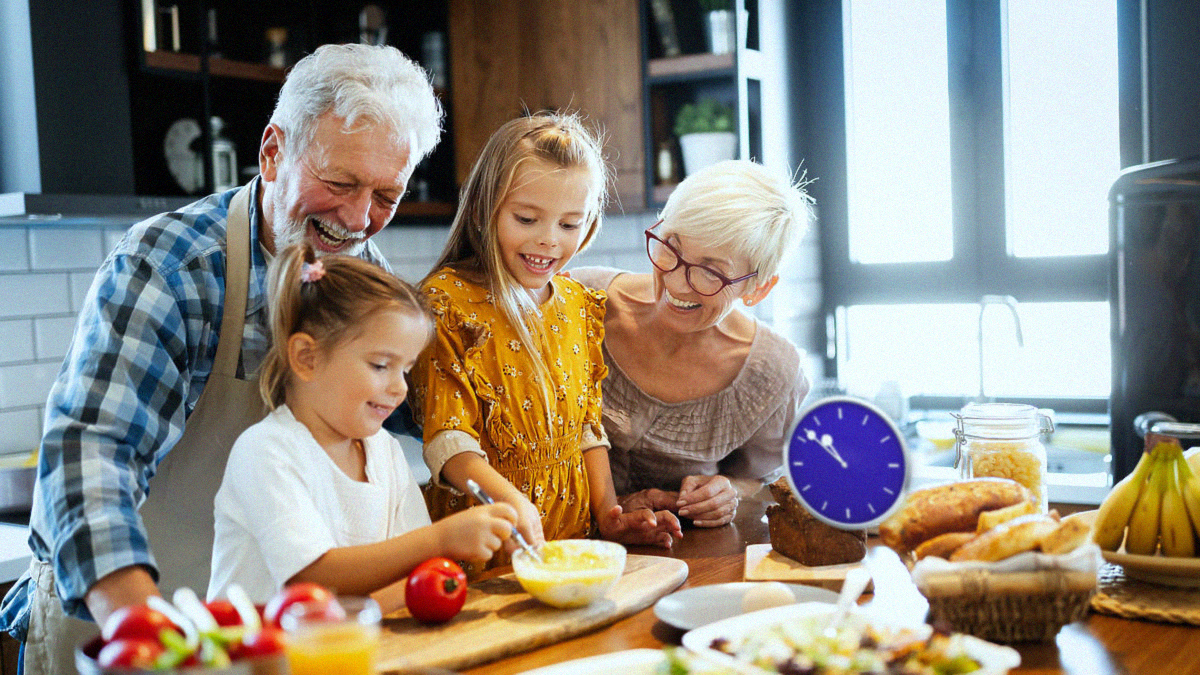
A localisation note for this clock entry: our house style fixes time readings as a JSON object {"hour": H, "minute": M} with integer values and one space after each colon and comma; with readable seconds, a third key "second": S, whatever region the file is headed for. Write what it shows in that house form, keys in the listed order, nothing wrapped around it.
{"hour": 10, "minute": 52}
